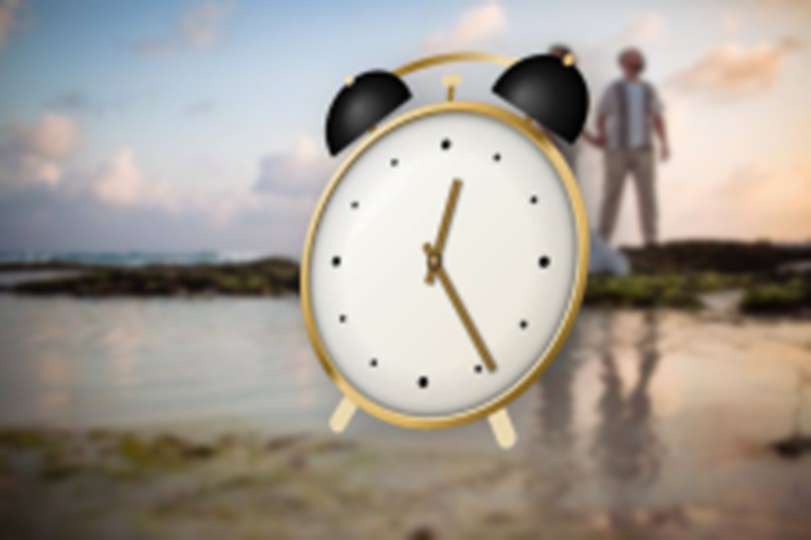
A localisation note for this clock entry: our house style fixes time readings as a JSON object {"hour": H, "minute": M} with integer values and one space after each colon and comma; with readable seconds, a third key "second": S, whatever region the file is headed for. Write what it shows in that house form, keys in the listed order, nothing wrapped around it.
{"hour": 12, "minute": 24}
